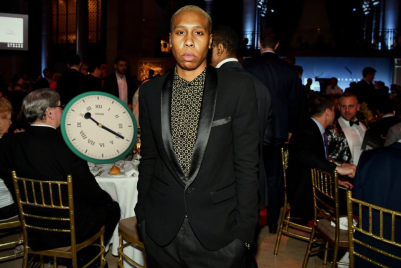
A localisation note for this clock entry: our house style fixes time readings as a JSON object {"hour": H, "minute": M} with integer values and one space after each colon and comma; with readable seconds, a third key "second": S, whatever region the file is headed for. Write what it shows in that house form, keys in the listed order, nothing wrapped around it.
{"hour": 10, "minute": 20}
